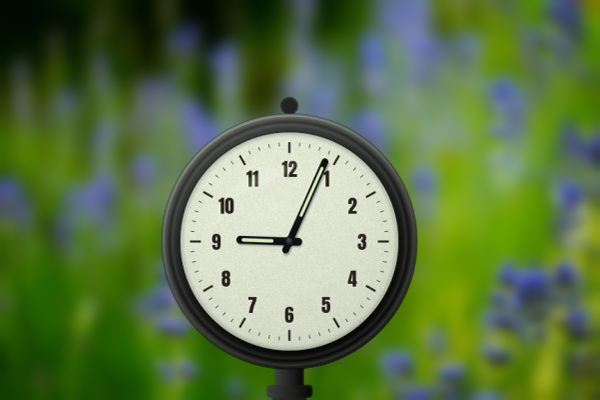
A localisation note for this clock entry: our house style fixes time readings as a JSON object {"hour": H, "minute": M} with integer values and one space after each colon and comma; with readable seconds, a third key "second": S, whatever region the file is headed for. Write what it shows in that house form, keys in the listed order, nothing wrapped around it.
{"hour": 9, "minute": 4}
